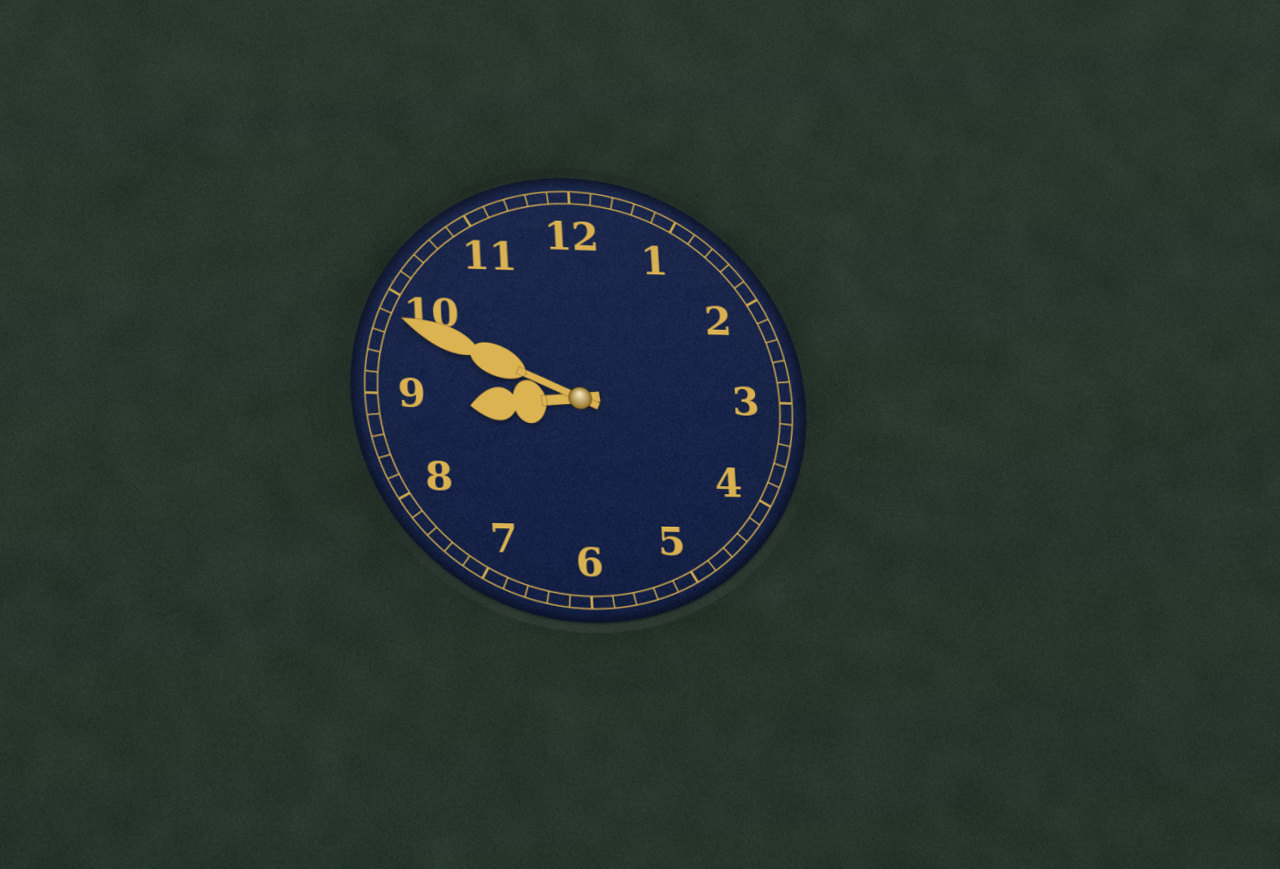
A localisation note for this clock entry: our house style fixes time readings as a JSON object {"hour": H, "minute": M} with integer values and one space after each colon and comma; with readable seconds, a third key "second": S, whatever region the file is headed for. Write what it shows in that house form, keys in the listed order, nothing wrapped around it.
{"hour": 8, "minute": 49}
